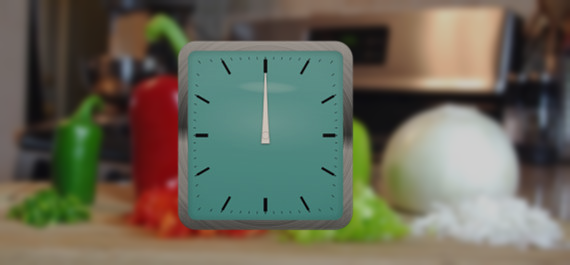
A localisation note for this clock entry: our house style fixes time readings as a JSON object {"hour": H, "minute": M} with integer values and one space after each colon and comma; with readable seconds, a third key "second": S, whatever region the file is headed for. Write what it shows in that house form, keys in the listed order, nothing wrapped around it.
{"hour": 12, "minute": 0}
